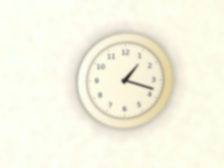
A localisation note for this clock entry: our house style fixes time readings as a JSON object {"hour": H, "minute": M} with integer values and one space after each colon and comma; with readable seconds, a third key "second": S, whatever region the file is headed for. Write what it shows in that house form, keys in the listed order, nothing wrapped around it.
{"hour": 1, "minute": 18}
